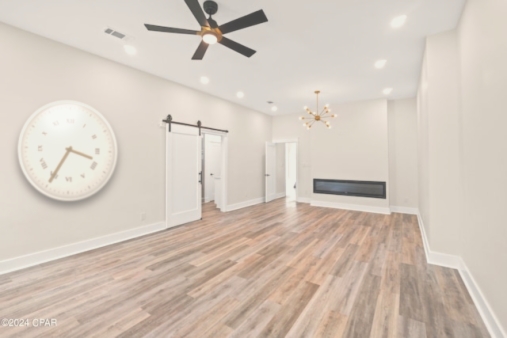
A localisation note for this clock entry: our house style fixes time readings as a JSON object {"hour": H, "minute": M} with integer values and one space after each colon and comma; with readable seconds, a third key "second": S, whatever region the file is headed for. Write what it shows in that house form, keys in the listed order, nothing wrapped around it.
{"hour": 3, "minute": 35}
